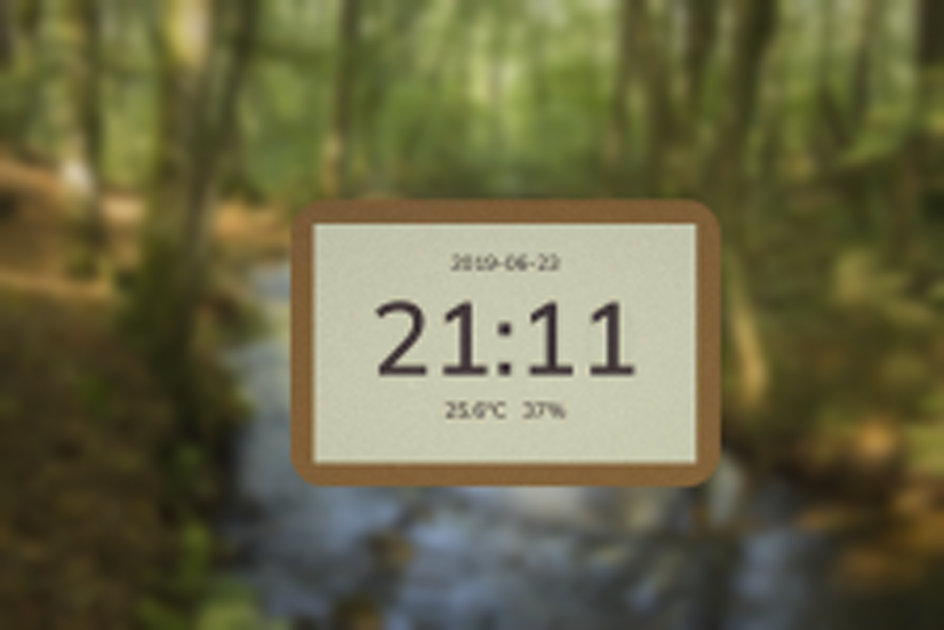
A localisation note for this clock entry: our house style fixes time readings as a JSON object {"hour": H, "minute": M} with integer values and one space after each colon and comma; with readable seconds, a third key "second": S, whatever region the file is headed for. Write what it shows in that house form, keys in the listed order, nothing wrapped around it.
{"hour": 21, "minute": 11}
